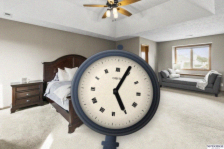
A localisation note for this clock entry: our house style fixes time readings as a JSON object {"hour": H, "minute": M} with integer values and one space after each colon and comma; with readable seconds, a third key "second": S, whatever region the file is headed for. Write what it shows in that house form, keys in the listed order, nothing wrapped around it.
{"hour": 5, "minute": 4}
